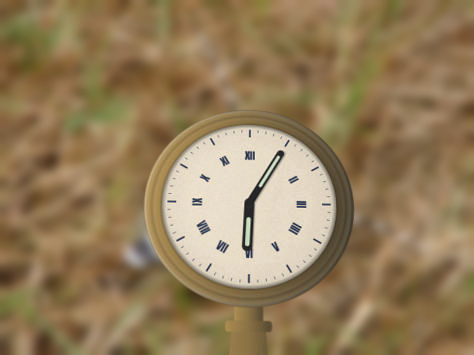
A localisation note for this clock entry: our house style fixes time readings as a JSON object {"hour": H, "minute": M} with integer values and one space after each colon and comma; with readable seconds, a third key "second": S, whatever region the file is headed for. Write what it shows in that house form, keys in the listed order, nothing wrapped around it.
{"hour": 6, "minute": 5}
